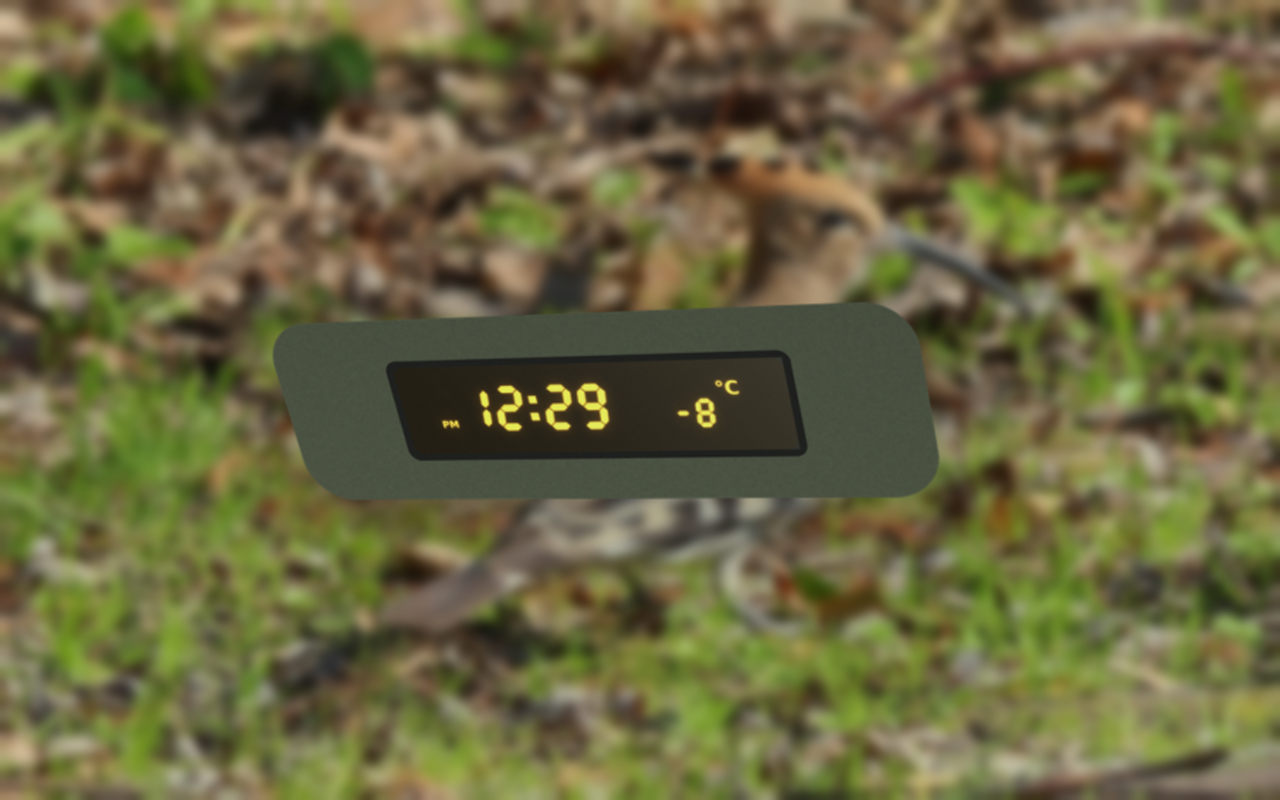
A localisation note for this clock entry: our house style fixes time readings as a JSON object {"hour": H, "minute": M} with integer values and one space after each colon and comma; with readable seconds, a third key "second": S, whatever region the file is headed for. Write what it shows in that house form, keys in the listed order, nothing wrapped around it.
{"hour": 12, "minute": 29}
